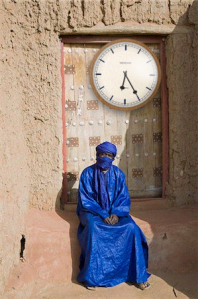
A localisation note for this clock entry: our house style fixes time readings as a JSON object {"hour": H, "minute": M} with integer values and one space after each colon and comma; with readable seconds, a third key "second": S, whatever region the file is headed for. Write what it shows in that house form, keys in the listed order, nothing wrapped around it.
{"hour": 6, "minute": 25}
